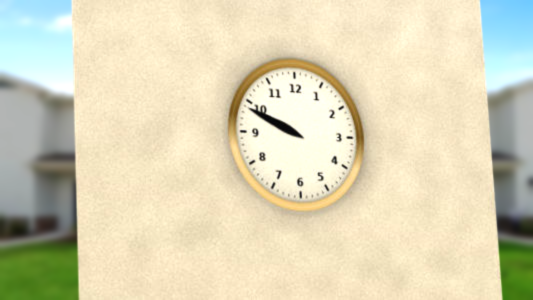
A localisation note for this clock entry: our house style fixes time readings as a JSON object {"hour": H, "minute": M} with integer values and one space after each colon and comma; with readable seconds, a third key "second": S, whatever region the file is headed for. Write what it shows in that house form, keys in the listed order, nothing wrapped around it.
{"hour": 9, "minute": 49}
